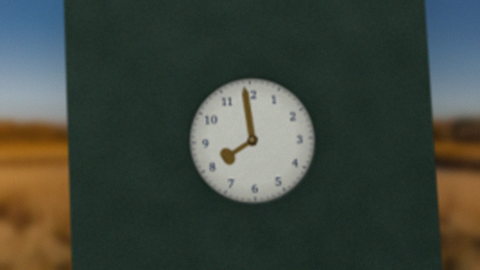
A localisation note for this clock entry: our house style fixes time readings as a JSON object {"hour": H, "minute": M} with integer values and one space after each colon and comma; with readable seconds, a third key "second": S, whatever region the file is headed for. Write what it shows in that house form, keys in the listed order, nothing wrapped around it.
{"hour": 7, "minute": 59}
